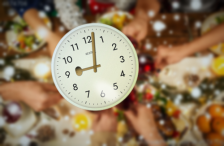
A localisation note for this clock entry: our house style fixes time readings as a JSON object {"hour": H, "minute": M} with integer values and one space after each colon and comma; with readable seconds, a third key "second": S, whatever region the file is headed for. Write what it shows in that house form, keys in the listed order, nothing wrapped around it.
{"hour": 9, "minute": 2}
